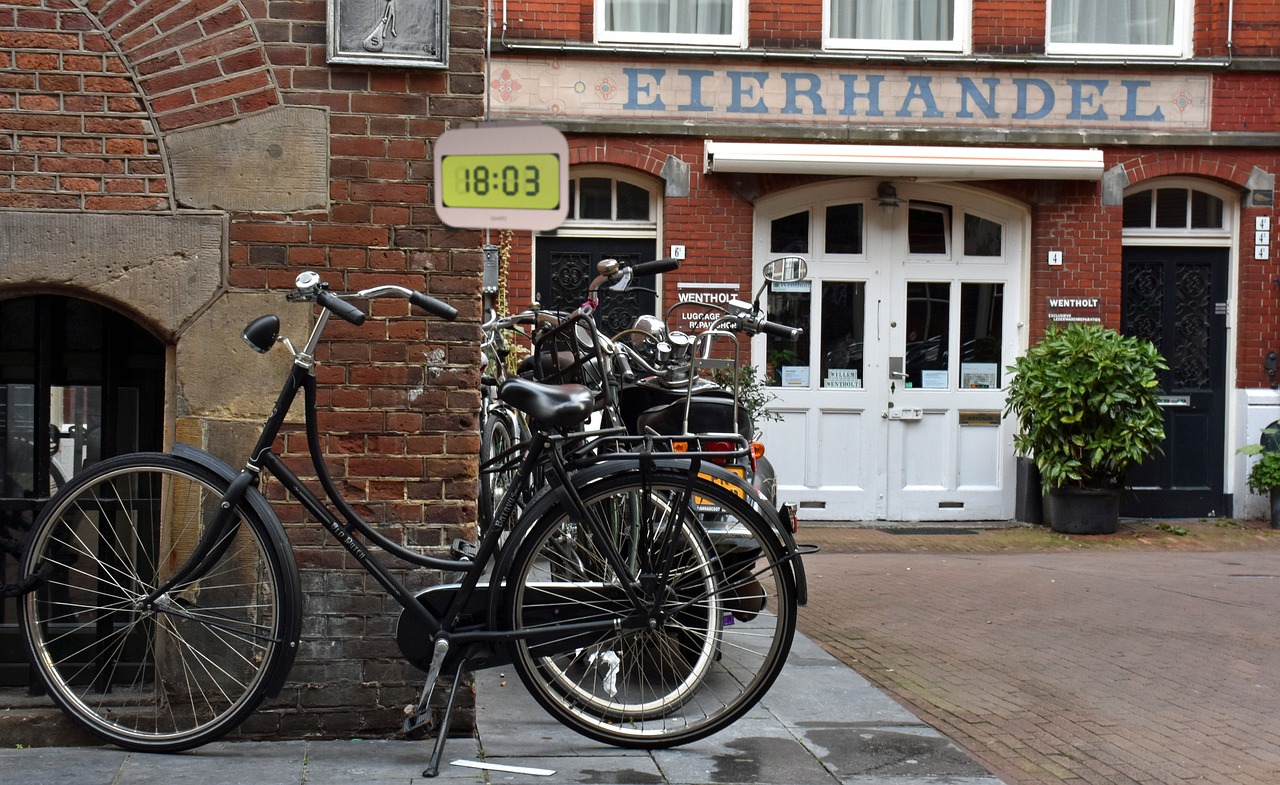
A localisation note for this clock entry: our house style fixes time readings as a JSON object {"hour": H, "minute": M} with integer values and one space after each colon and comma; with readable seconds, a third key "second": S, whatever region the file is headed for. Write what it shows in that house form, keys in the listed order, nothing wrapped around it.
{"hour": 18, "minute": 3}
